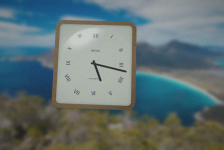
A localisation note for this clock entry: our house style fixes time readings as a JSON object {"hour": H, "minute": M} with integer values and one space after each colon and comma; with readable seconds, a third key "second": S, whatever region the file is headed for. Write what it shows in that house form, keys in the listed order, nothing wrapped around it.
{"hour": 5, "minute": 17}
